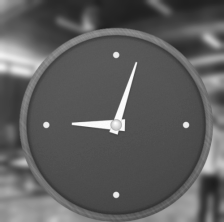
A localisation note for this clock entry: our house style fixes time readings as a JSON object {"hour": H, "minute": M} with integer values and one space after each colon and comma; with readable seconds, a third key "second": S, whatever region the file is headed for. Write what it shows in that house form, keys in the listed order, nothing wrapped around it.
{"hour": 9, "minute": 3}
